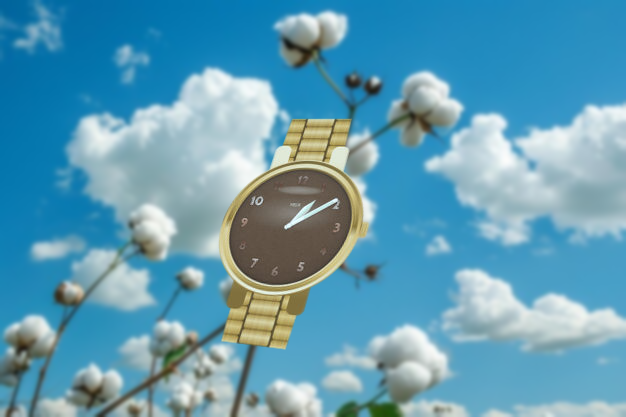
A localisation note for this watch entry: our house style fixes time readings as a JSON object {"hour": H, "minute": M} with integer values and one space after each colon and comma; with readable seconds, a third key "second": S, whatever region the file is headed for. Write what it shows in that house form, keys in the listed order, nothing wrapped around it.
{"hour": 1, "minute": 9}
